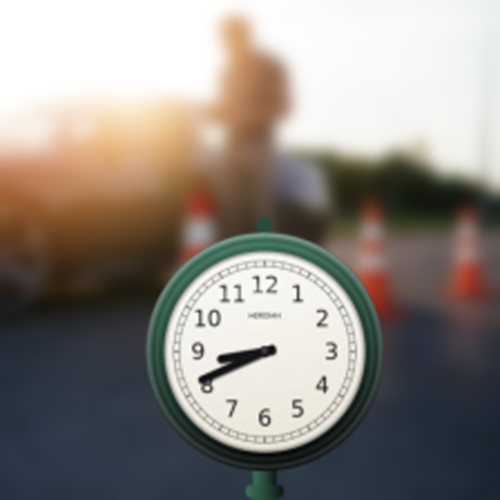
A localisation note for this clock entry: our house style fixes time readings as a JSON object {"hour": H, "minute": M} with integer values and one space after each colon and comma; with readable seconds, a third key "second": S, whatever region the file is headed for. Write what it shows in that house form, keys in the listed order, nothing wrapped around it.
{"hour": 8, "minute": 41}
